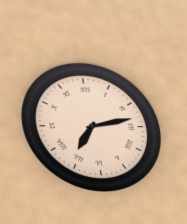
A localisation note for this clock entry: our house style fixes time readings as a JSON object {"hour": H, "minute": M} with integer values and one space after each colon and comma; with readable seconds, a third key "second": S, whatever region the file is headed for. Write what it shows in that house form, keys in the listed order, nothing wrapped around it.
{"hour": 7, "minute": 13}
